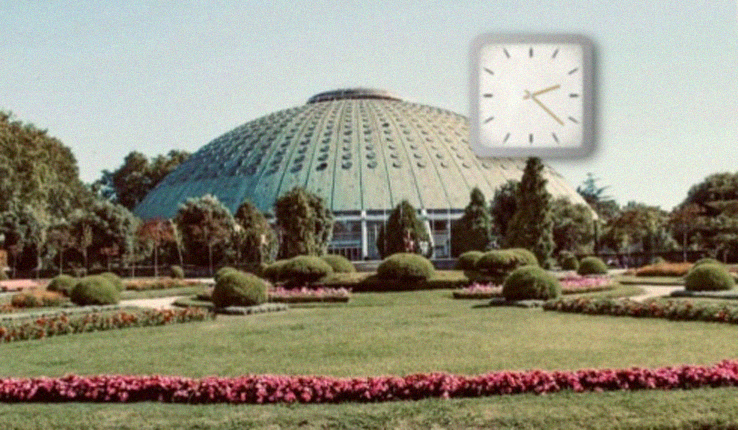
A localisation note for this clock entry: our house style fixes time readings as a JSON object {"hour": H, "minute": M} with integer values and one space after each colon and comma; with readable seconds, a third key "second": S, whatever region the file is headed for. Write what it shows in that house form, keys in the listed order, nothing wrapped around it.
{"hour": 2, "minute": 22}
